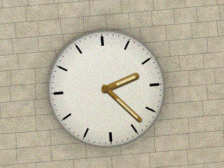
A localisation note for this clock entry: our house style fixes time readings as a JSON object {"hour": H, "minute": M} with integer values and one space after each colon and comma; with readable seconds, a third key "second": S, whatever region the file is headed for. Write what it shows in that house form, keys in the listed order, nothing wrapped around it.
{"hour": 2, "minute": 23}
